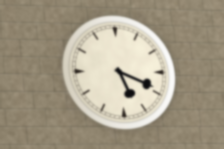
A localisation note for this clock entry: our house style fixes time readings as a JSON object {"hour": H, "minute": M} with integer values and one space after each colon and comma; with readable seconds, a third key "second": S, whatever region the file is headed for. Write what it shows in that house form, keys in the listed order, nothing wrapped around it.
{"hour": 5, "minute": 19}
